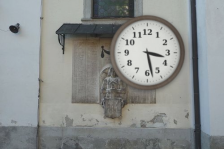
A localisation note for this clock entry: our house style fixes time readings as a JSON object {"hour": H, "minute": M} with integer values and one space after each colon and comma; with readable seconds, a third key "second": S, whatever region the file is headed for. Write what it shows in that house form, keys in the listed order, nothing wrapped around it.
{"hour": 3, "minute": 28}
